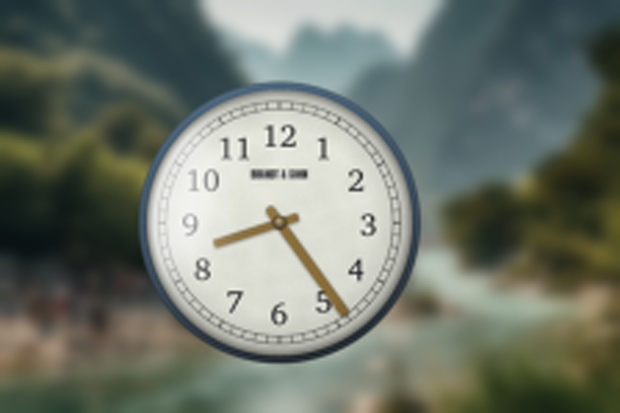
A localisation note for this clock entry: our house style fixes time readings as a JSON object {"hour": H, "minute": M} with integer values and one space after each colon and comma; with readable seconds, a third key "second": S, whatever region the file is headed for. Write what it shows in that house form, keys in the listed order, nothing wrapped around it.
{"hour": 8, "minute": 24}
